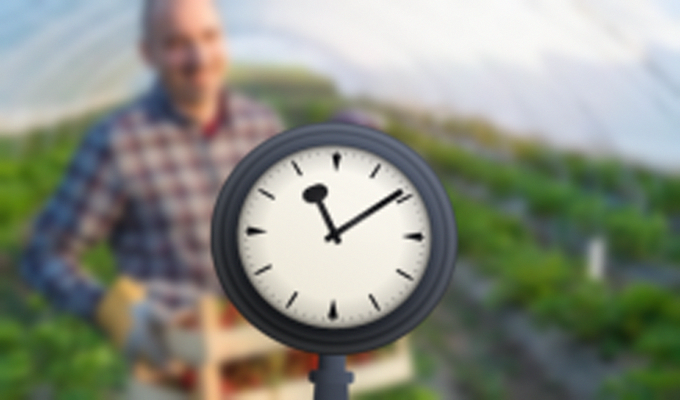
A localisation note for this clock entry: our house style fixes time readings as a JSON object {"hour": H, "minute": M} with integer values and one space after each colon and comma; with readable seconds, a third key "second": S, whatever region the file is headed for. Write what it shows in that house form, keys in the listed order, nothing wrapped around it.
{"hour": 11, "minute": 9}
